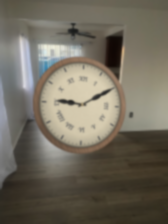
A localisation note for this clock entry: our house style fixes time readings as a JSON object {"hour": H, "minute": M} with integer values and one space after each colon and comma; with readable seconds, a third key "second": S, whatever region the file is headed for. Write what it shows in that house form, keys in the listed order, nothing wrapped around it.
{"hour": 9, "minute": 10}
